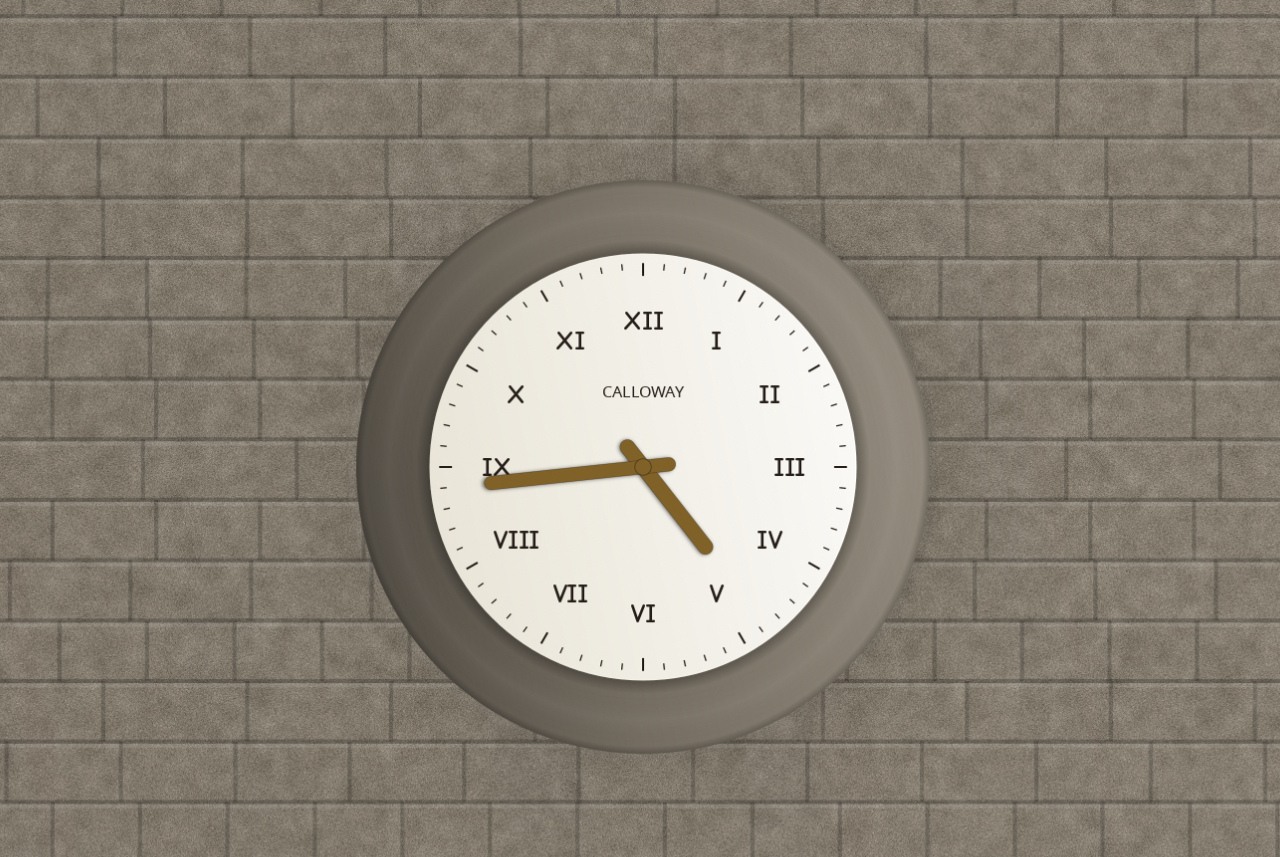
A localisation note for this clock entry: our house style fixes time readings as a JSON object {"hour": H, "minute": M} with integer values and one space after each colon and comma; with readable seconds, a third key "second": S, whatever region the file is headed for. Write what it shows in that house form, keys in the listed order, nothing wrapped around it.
{"hour": 4, "minute": 44}
